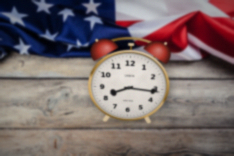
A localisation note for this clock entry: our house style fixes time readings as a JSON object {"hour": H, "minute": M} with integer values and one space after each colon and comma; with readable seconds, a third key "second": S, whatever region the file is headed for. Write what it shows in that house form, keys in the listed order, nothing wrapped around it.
{"hour": 8, "minute": 16}
